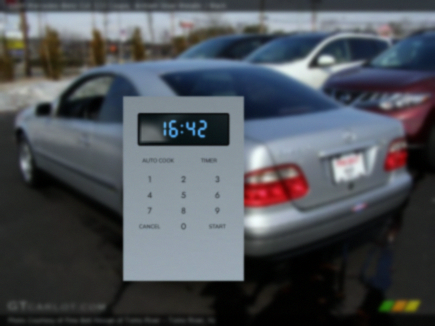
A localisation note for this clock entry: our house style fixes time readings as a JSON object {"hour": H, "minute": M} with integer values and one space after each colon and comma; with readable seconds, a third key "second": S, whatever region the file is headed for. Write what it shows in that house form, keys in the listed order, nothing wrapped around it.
{"hour": 16, "minute": 42}
